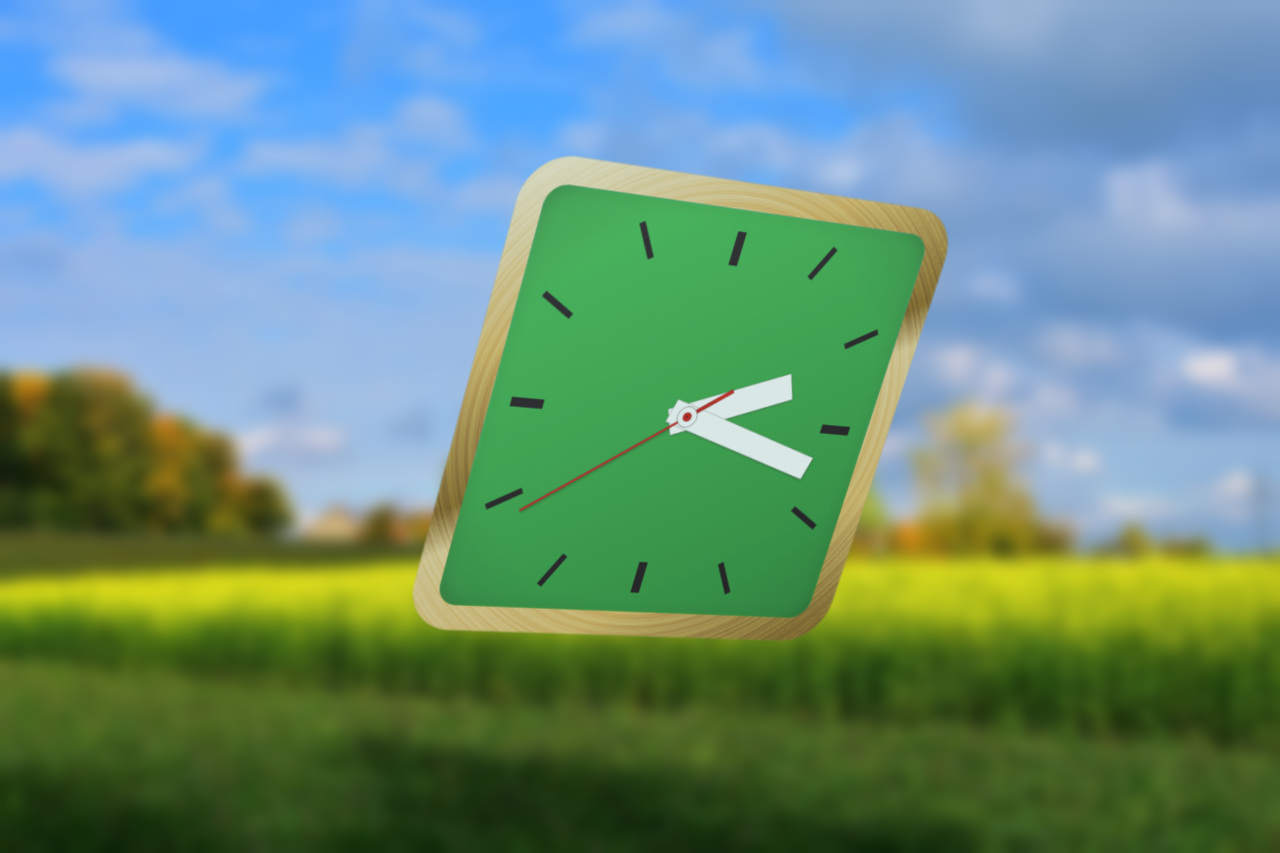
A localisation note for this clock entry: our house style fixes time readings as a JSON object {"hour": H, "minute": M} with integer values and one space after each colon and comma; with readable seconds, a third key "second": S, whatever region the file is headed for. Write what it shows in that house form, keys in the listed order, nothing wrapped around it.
{"hour": 2, "minute": 17, "second": 39}
